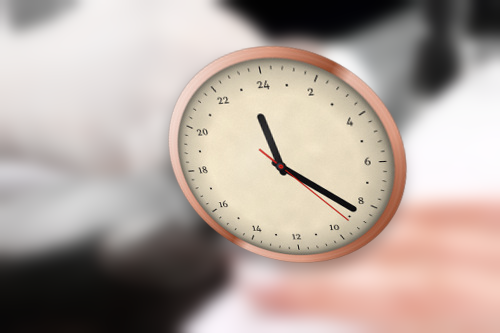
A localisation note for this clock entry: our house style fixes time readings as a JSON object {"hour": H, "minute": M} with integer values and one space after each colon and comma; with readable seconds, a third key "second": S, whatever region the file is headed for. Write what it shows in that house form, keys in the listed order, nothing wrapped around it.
{"hour": 23, "minute": 21, "second": 23}
